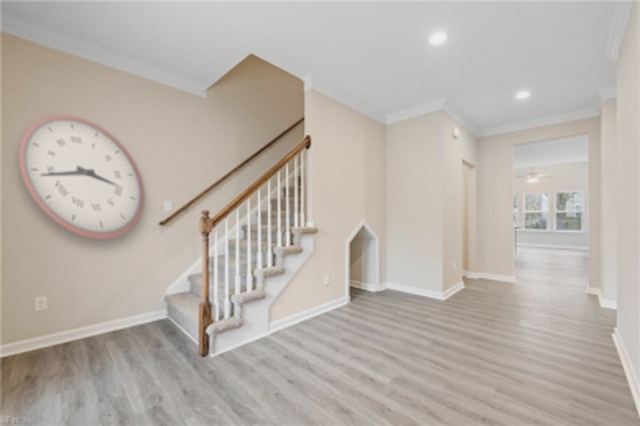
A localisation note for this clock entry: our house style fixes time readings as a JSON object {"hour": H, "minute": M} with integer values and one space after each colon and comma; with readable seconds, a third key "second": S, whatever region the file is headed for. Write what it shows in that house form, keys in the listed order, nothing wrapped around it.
{"hour": 3, "minute": 44}
